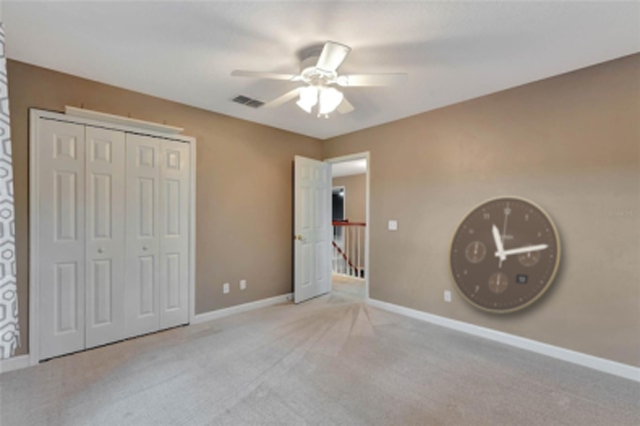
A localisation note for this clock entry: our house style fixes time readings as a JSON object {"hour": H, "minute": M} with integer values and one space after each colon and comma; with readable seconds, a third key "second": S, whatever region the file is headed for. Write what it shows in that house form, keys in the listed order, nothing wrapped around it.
{"hour": 11, "minute": 13}
